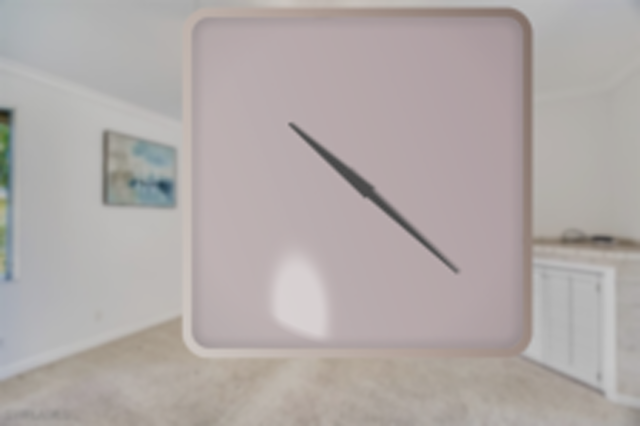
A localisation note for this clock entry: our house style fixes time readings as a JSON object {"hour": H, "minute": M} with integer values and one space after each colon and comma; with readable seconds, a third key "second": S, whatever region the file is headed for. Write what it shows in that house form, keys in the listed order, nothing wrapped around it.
{"hour": 10, "minute": 22}
